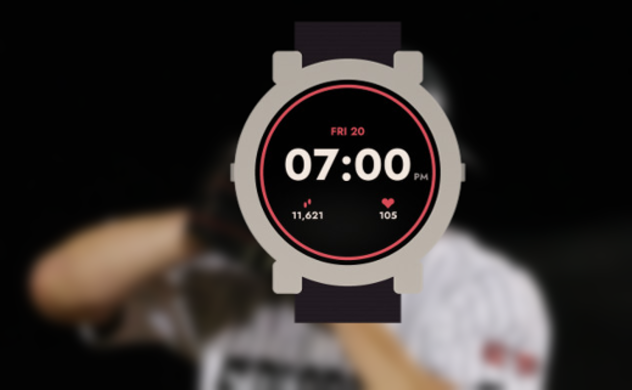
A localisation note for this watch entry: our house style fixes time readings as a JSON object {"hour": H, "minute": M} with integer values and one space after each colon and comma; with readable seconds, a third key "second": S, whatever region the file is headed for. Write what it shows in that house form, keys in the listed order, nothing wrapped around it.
{"hour": 7, "minute": 0}
